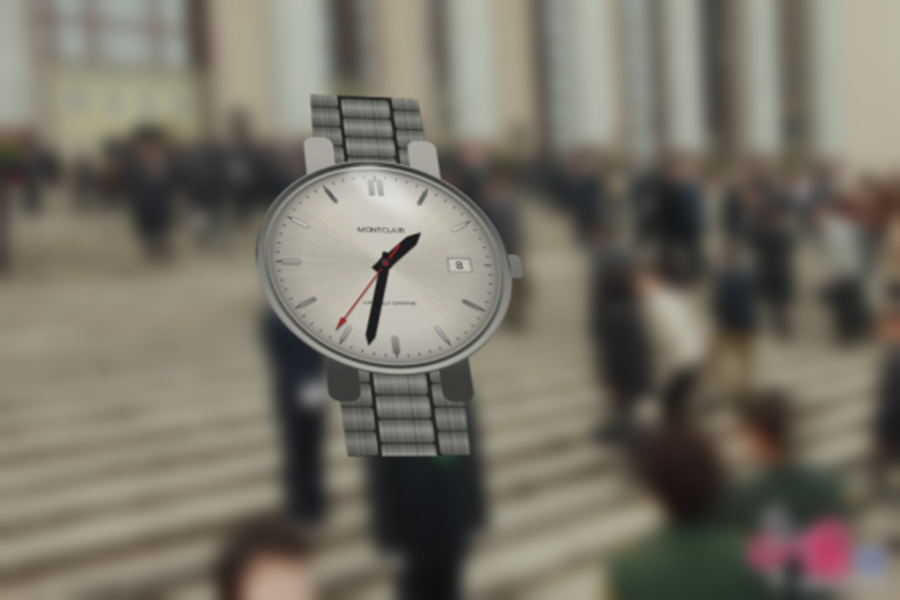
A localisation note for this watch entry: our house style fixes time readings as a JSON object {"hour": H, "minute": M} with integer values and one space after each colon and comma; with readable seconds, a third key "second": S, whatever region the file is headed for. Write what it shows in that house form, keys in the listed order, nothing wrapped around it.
{"hour": 1, "minute": 32, "second": 36}
